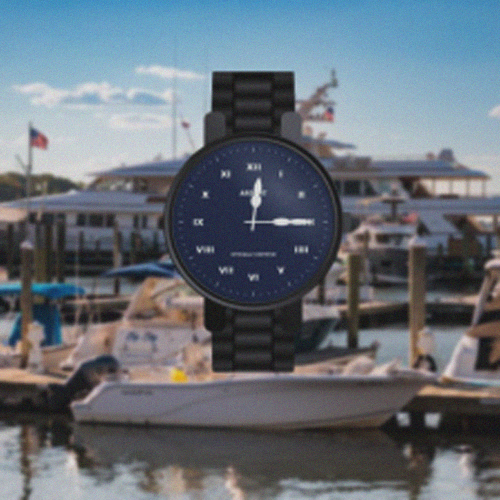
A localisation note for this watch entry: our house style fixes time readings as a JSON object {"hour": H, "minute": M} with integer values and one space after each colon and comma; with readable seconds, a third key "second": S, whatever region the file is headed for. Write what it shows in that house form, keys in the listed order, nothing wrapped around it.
{"hour": 12, "minute": 15}
